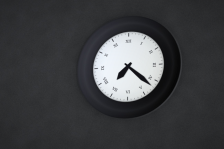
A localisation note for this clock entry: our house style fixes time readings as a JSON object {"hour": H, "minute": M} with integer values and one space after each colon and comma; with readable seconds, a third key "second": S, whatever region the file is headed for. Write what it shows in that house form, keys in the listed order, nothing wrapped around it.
{"hour": 7, "minute": 22}
